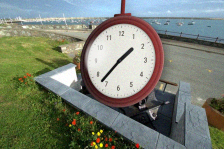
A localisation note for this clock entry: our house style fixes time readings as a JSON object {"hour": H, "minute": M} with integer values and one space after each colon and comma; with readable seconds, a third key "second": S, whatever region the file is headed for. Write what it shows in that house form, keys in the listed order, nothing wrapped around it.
{"hour": 1, "minute": 37}
